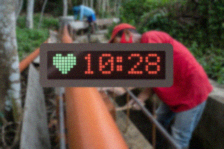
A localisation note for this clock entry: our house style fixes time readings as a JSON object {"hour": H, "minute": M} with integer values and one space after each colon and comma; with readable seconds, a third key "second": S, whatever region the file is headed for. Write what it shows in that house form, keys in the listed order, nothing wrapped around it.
{"hour": 10, "minute": 28}
